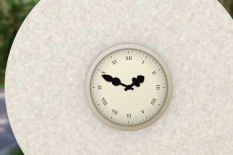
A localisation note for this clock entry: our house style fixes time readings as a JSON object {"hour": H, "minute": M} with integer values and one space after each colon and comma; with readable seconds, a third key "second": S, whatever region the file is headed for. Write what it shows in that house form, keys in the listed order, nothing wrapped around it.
{"hour": 1, "minute": 49}
